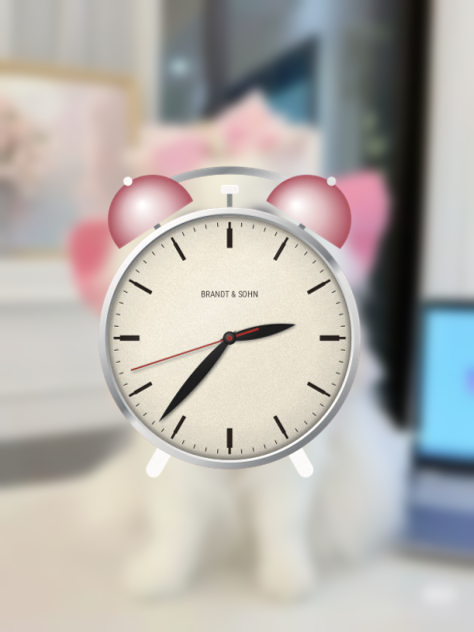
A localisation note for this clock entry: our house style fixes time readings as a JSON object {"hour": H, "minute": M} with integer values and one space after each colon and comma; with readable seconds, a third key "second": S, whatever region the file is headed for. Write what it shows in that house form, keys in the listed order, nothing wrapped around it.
{"hour": 2, "minute": 36, "second": 42}
